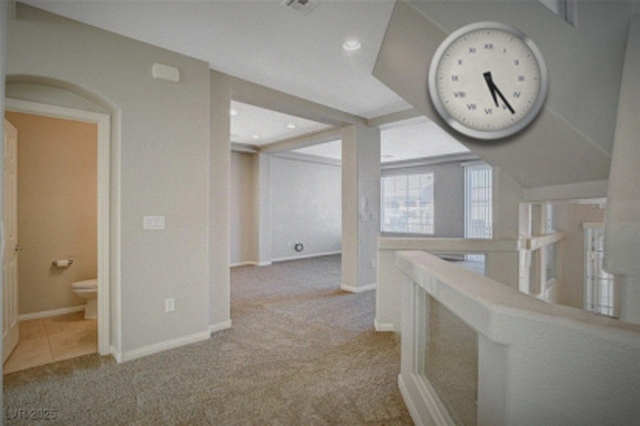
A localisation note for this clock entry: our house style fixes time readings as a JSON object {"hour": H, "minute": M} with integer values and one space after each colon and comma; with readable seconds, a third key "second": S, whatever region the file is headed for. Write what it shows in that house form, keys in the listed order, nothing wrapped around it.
{"hour": 5, "minute": 24}
